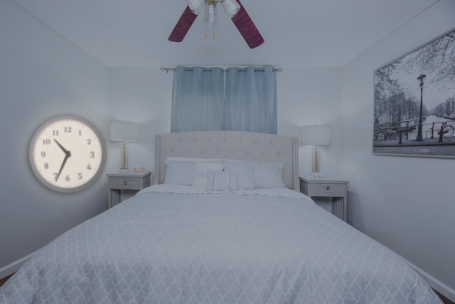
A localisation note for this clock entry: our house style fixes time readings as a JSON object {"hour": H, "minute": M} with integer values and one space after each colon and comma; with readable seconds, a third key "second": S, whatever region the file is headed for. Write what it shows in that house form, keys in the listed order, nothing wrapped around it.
{"hour": 10, "minute": 34}
